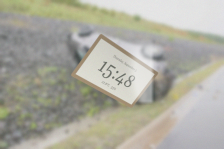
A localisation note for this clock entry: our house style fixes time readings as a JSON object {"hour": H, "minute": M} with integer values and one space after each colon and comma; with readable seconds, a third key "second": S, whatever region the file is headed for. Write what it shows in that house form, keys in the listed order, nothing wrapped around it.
{"hour": 15, "minute": 48}
